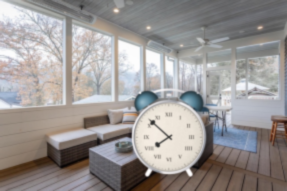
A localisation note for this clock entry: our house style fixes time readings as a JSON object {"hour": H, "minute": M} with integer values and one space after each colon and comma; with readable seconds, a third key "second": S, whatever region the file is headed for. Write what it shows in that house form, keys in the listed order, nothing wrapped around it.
{"hour": 7, "minute": 52}
